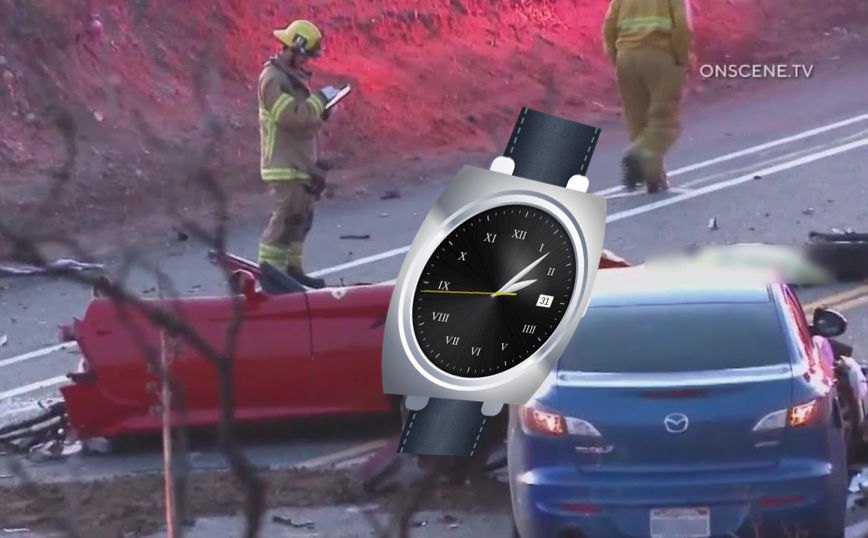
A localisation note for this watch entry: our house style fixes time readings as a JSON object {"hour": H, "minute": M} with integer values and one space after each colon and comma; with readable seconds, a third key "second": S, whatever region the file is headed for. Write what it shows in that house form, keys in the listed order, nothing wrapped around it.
{"hour": 2, "minute": 6, "second": 44}
